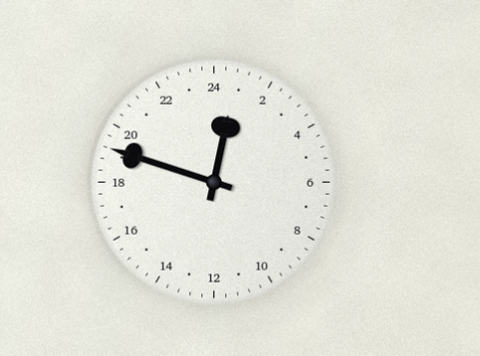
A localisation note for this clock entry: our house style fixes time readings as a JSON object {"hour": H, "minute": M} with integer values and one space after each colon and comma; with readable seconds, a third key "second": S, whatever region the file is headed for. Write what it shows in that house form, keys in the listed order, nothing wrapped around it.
{"hour": 0, "minute": 48}
